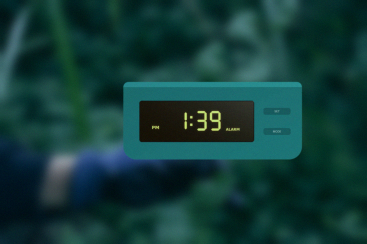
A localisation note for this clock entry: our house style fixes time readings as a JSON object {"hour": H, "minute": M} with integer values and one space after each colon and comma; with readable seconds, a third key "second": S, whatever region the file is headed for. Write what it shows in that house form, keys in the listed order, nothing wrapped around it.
{"hour": 1, "minute": 39}
